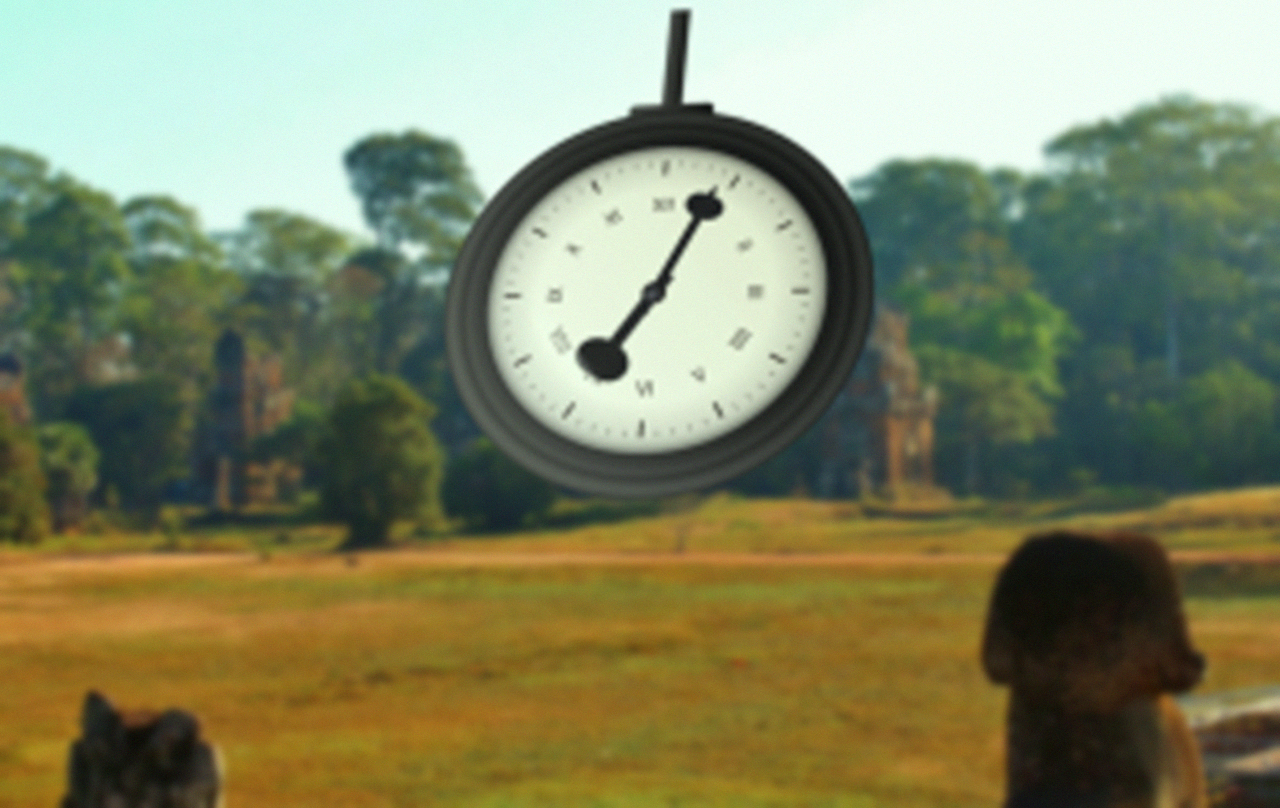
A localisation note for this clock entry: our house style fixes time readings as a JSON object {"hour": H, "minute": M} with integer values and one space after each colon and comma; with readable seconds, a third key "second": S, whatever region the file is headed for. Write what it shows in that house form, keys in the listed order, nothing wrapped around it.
{"hour": 7, "minute": 4}
